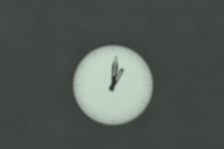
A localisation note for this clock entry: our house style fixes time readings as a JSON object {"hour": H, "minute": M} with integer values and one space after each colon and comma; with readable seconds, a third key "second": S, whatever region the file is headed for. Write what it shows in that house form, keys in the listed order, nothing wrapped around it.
{"hour": 1, "minute": 1}
